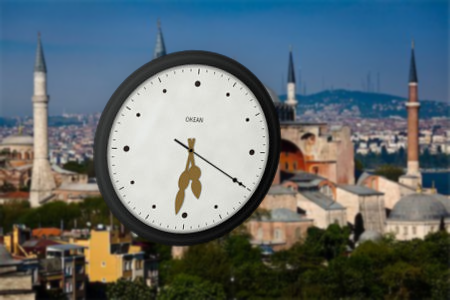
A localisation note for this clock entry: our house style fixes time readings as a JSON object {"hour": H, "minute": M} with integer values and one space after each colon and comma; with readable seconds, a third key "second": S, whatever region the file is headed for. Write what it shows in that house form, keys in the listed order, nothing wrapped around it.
{"hour": 5, "minute": 31, "second": 20}
